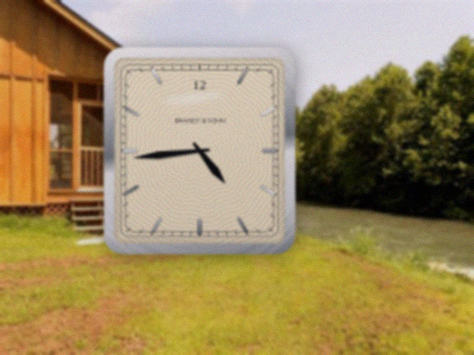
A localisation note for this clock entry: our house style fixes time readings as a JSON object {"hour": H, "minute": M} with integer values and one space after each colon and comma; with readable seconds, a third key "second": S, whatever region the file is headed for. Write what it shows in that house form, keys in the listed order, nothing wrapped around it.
{"hour": 4, "minute": 44}
